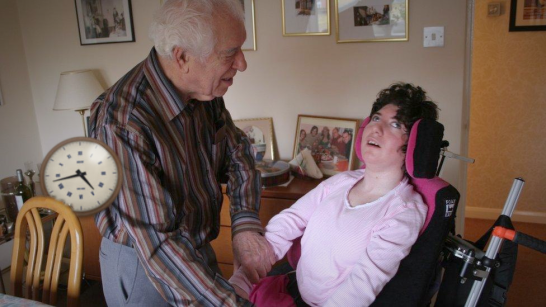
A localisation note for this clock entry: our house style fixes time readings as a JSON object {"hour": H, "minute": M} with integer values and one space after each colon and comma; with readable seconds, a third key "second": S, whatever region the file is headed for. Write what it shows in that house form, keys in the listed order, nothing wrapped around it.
{"hour": 4, "minute": 43}
